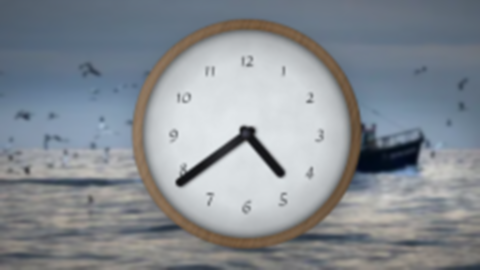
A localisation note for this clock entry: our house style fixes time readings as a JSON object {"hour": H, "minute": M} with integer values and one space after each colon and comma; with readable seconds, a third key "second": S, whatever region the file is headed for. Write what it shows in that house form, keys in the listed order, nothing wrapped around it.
{"hour": 4, "minute": 39}
